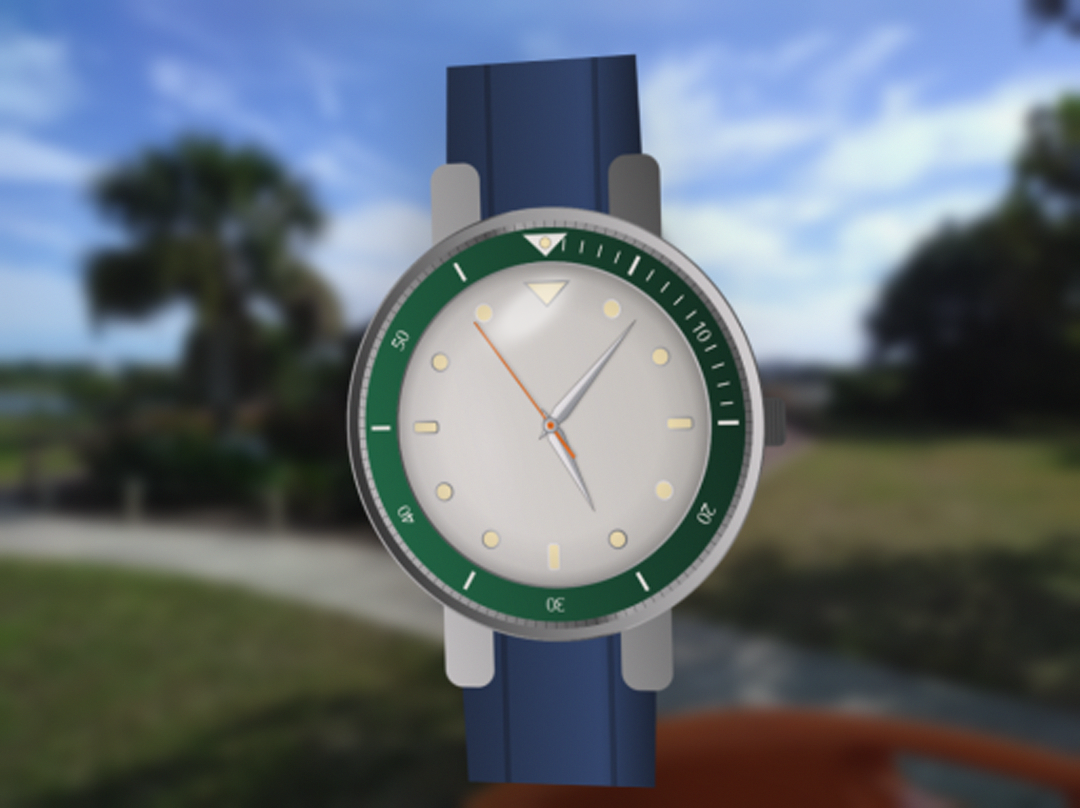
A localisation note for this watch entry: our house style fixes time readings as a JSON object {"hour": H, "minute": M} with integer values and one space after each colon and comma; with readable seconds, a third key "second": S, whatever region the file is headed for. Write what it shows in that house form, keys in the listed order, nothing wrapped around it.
{"hour": 5, "minute": 6, "second": 54}
